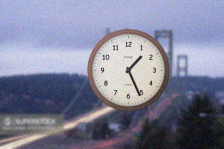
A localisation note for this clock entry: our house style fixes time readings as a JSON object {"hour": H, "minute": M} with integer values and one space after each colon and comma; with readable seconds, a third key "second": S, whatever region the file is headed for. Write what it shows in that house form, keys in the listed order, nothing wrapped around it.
{"hour": 1, "minute": 26}
